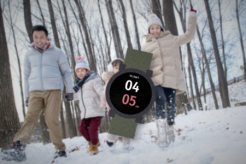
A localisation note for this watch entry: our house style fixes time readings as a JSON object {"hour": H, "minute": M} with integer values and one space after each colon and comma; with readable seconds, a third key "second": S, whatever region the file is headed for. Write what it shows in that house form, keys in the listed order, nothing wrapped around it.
{"hour": 4, "minute": 5}
